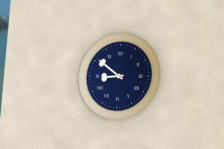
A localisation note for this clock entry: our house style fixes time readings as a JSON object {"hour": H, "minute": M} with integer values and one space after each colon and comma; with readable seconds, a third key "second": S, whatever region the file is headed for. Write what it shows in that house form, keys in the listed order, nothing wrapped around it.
{"hour": 8, "minute": 51}
